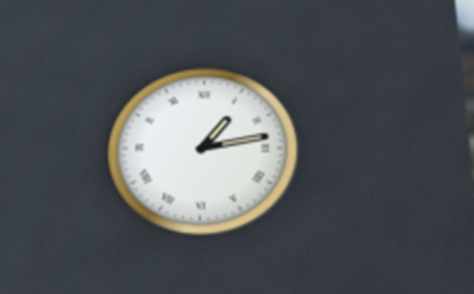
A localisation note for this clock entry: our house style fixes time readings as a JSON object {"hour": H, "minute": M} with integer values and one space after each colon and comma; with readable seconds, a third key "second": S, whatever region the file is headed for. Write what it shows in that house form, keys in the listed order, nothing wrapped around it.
{"hour": 1, "minute": 13}
